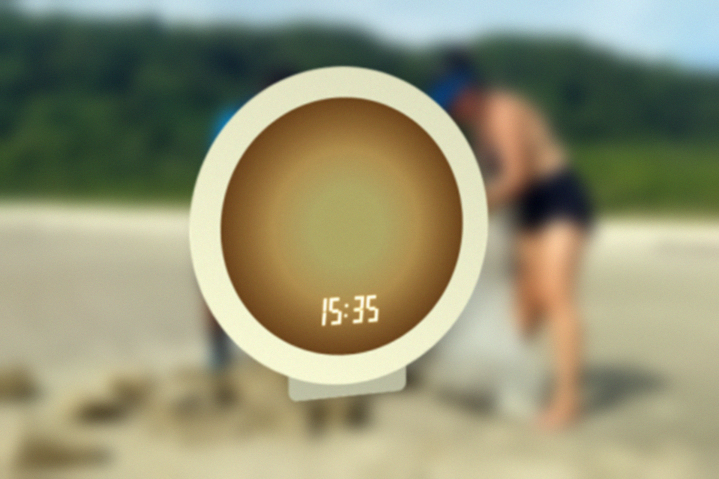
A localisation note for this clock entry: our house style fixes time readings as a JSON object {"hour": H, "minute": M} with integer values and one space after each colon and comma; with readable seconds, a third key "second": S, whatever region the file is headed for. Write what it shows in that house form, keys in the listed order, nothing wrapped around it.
{"hour": 15, "minute": 35}
